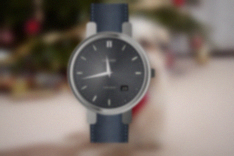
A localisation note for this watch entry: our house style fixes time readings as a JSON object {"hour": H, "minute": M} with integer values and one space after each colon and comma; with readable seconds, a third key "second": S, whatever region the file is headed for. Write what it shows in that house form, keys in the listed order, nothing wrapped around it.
{"hour": 11, "minute": 43}
